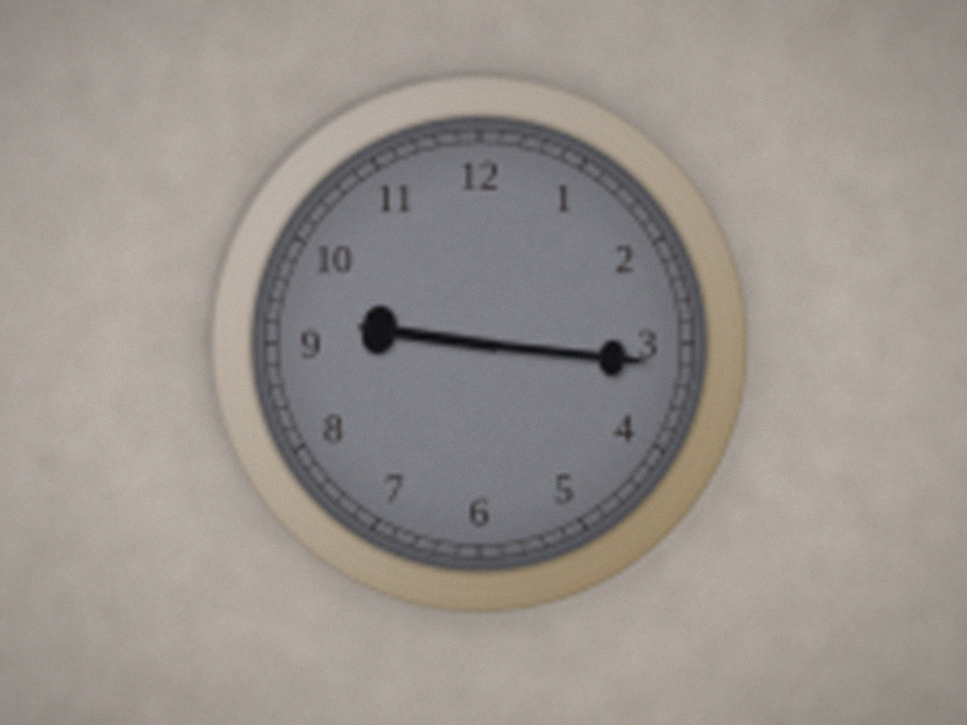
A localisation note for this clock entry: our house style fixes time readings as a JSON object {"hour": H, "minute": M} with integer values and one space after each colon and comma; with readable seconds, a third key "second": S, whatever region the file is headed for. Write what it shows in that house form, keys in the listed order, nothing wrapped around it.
{"hour": 9, "minute": 16}
